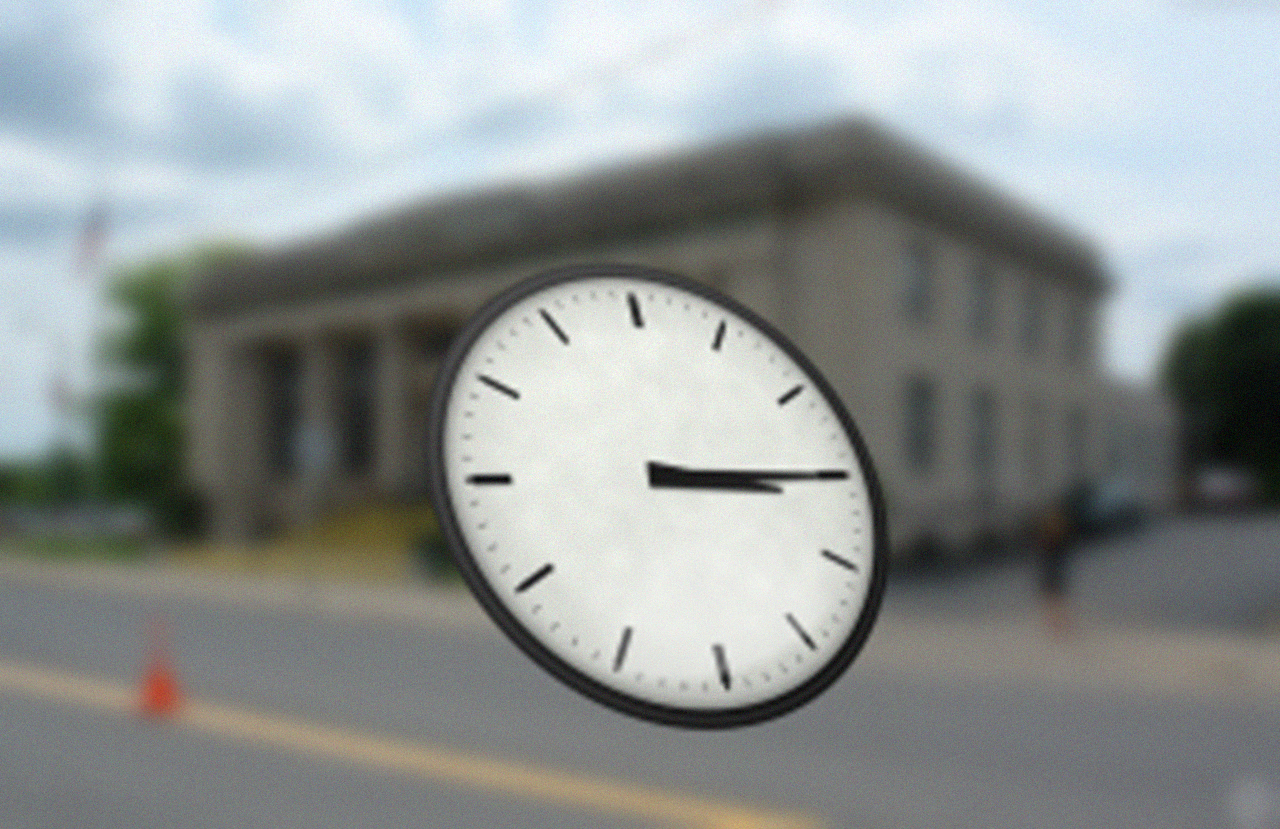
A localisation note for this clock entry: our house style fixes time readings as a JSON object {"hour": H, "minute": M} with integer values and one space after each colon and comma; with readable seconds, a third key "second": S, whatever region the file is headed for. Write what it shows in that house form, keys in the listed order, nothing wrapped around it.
{"hour": 3, "minute": 15}
